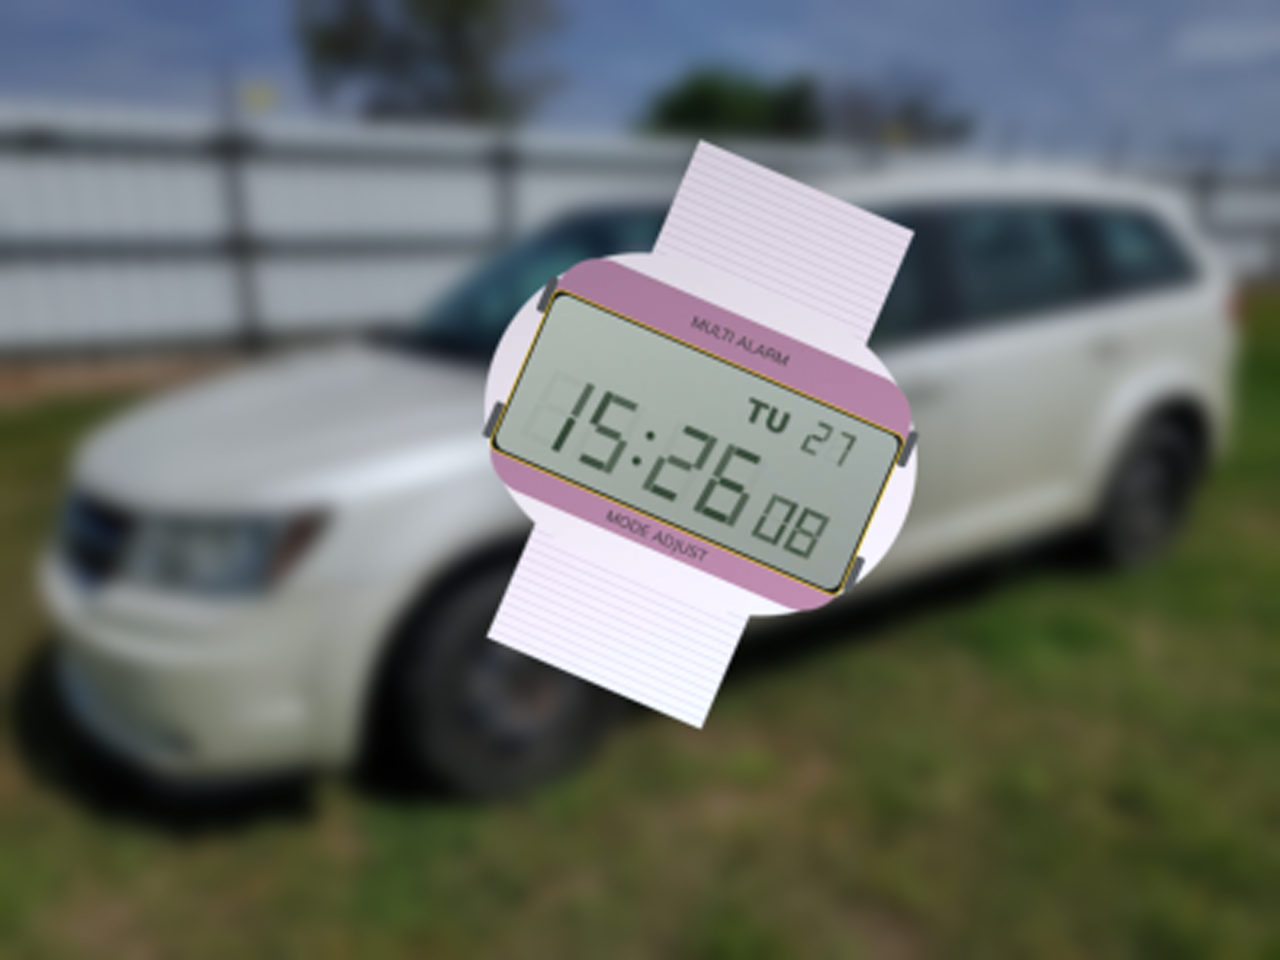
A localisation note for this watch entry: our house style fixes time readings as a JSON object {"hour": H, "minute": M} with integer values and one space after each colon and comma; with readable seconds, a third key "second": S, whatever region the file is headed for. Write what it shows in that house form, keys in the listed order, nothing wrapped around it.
{"hour": 15, "minute": 26, "second": 8}
